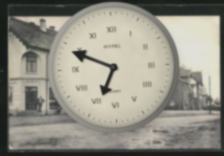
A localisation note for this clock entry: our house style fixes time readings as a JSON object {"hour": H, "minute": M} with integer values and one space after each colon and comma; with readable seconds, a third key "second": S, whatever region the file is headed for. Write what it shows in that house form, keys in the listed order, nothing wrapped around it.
{"hour": 6, "minute": 49}
